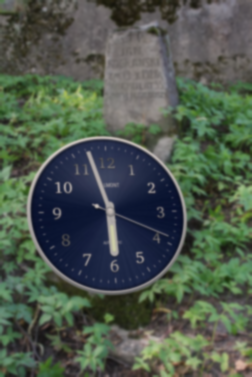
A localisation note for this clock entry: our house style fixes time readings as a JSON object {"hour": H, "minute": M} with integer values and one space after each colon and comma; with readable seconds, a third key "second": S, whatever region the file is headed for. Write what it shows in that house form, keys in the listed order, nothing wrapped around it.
{"hour": 5, "minute": 57, "second": 19}
